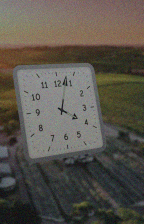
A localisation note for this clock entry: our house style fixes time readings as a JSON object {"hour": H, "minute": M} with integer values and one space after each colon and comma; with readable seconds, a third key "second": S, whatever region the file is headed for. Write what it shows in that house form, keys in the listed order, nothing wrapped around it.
{"hour": 4, "minute": 3}
